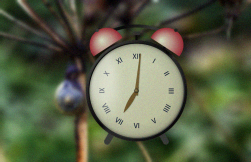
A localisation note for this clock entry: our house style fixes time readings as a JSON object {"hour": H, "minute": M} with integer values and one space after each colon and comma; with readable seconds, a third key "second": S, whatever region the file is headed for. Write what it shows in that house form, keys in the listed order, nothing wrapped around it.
{"hour": 7, "minute": 1}
